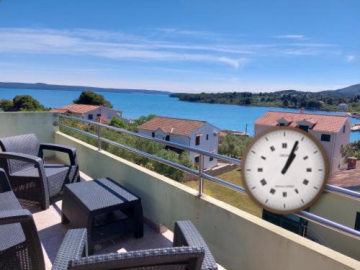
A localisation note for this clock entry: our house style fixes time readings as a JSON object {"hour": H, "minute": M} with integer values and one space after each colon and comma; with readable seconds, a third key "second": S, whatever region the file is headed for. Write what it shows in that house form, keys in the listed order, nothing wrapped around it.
{"hour": 1, "minute": 4}
